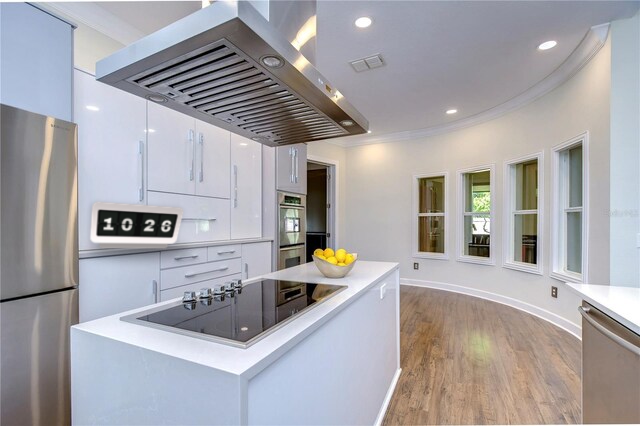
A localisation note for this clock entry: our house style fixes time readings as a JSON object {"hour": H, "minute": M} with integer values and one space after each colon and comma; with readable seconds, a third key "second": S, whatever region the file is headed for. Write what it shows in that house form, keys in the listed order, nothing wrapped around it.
{"hour": 10, "minute": 26}
